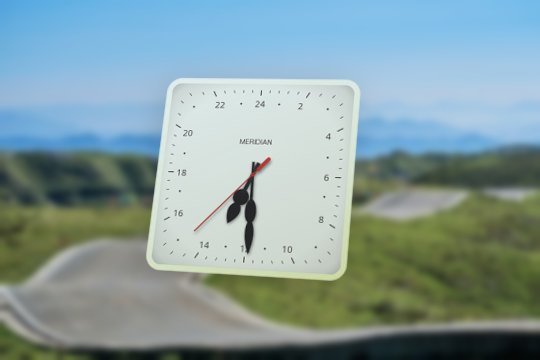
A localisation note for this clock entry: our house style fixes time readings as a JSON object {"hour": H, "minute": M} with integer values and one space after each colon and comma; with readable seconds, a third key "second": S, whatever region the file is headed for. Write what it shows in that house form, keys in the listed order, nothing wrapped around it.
{"hour": 13, "minute": 29, "second": 37}
